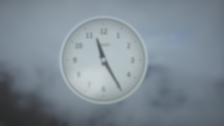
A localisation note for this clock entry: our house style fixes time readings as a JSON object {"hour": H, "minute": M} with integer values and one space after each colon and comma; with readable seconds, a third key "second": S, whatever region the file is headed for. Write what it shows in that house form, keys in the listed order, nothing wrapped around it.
{"hour": 11, "minute": 25}
